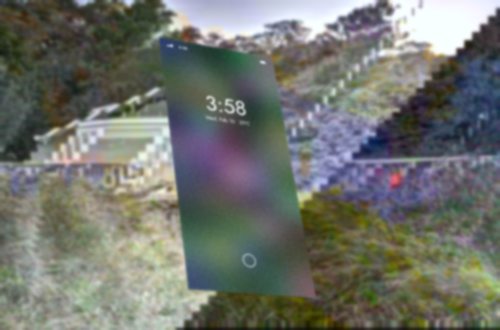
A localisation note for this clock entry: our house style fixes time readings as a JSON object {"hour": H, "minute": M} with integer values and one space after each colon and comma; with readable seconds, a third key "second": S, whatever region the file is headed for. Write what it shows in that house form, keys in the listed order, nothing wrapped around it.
{"hour": 3, "minute": 58}
